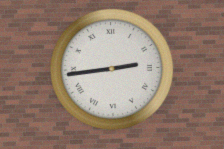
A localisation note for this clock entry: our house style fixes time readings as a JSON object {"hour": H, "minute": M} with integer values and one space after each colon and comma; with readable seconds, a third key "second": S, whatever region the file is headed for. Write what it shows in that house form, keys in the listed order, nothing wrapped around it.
{"hour": 2, "minute": 44}
